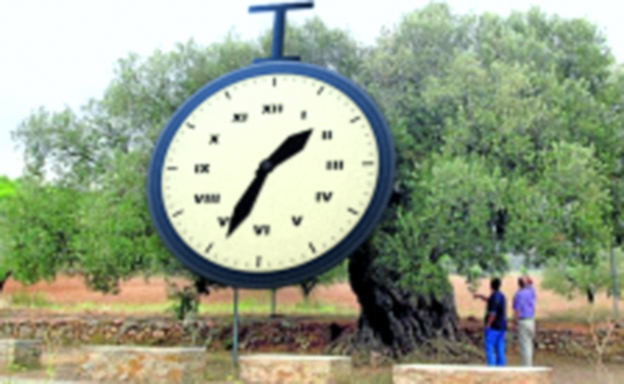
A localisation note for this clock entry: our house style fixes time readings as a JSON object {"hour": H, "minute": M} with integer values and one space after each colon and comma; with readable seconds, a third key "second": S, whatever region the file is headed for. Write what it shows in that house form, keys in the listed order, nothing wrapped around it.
{"hour": 1, "minute": 34}
